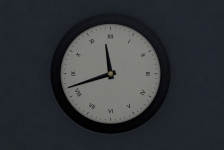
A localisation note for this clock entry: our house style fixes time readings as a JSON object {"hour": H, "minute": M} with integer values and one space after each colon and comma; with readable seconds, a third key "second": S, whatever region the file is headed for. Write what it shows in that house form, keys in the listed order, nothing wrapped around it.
{"hour": 11, "minute": 42}
